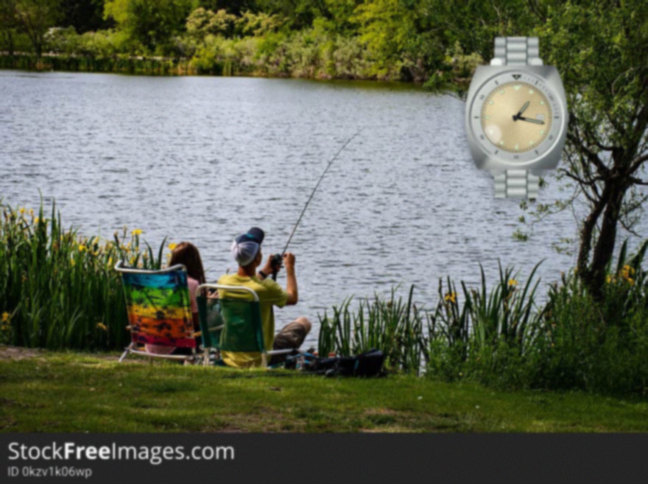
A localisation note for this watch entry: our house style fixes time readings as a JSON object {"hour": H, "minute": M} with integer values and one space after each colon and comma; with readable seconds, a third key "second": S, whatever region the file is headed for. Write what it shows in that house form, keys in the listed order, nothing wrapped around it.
{"hour": 1, "minute": 17}
